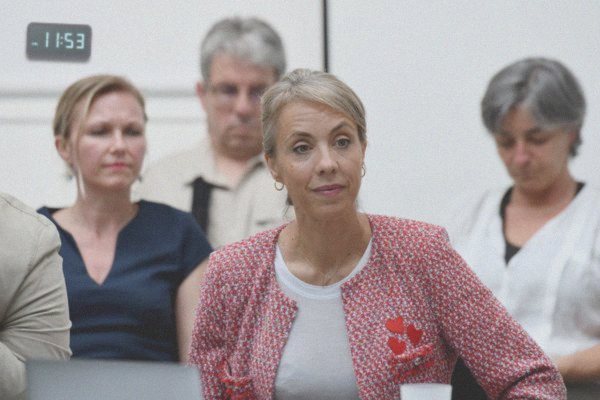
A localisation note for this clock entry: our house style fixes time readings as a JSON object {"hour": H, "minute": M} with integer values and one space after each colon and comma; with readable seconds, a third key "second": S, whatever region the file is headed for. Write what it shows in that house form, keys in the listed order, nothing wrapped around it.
{"hour": 11, "minute": 53}
